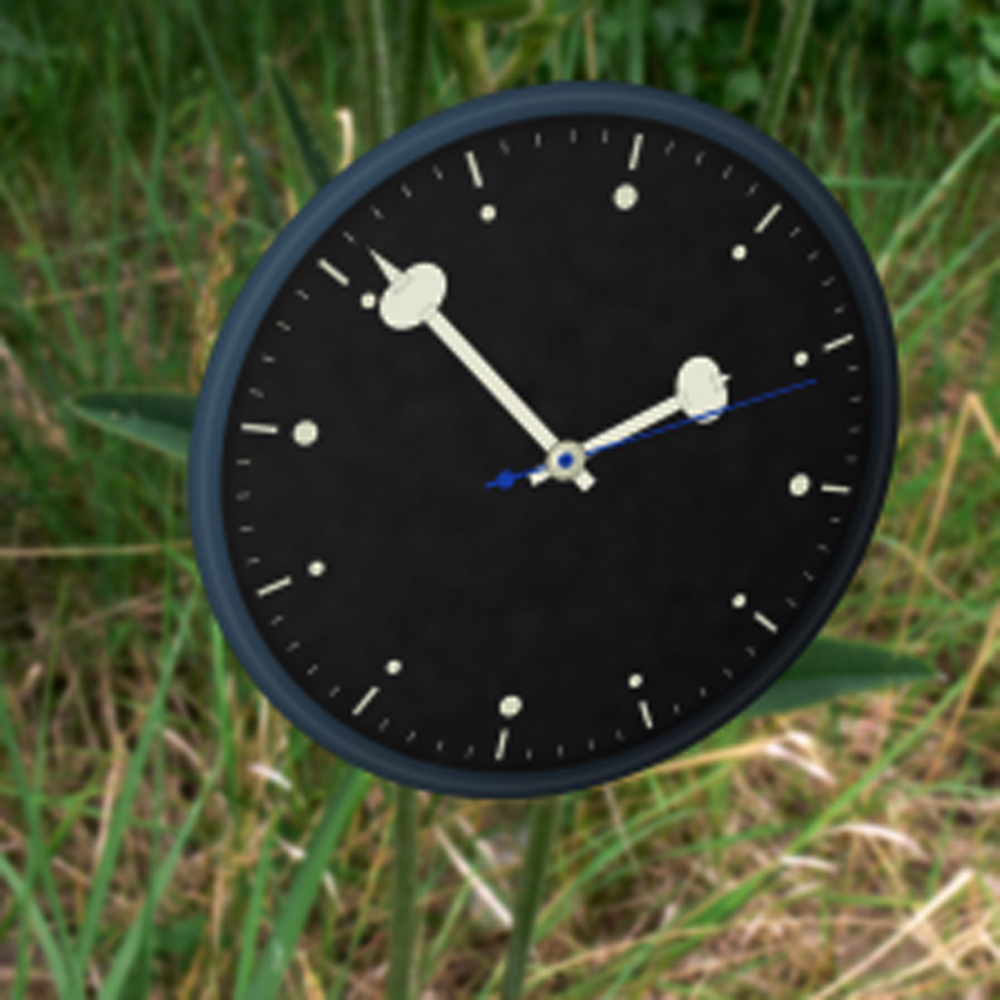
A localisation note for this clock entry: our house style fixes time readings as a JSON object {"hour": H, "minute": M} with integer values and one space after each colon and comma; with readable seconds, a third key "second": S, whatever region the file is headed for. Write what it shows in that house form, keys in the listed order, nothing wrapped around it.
{"hour": 1, "minute": 51, "second": 11}
